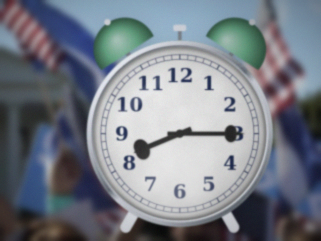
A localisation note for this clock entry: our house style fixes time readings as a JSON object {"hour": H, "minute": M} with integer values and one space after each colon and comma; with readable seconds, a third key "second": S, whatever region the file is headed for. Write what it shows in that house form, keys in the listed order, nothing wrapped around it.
{"hour": 8, "minute": 15}
